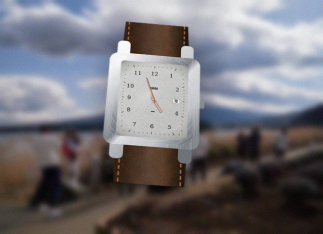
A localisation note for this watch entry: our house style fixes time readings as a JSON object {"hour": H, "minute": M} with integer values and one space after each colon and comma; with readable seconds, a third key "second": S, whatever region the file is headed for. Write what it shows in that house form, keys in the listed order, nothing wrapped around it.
{"hour": 4, "minute": 57}
